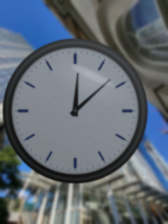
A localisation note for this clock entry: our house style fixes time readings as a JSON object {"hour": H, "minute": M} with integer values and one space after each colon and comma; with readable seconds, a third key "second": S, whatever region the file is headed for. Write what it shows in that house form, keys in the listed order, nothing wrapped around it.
{"hour": 12, "minute": 8}
